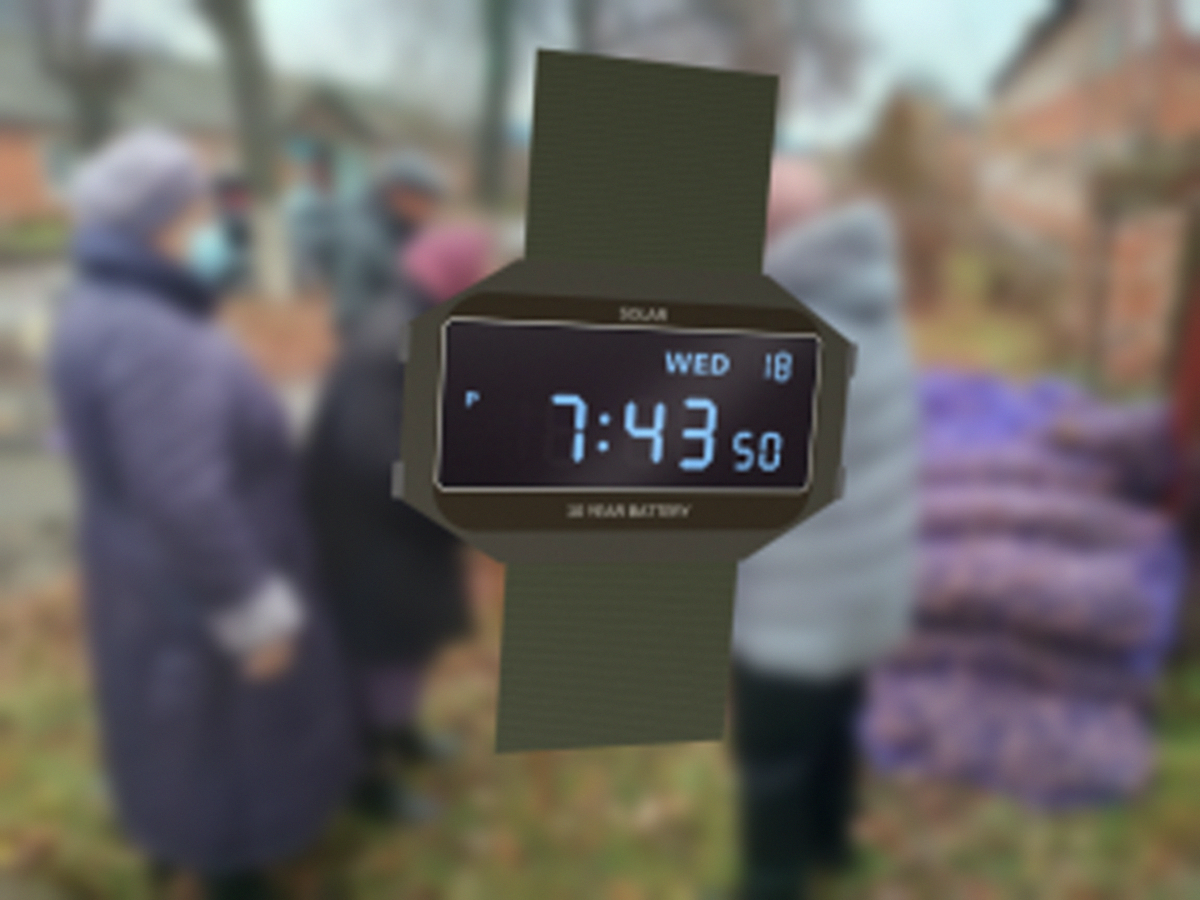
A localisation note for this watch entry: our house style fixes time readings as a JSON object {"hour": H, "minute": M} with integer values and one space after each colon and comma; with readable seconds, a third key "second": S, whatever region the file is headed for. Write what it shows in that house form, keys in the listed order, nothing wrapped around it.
{"hour": 7, "minute": 43, "second": 50}
